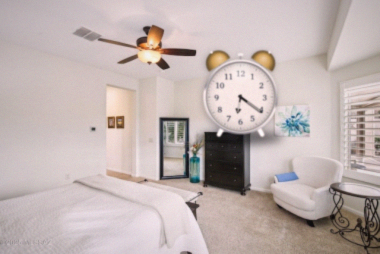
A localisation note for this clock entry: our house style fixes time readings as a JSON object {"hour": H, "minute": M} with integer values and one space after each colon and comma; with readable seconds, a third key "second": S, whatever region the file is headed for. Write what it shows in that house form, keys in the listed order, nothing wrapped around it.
{"hour": 6, "minute": 21}
